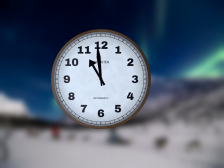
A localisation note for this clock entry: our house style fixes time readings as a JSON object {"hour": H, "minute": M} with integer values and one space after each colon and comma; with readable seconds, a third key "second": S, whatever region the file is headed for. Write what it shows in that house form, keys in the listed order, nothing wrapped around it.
{"hour": 10, "minute": 59}
